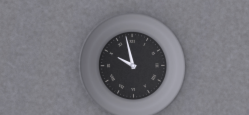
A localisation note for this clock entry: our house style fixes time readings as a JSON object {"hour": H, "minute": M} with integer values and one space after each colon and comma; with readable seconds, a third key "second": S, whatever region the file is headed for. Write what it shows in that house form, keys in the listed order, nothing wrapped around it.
{"hour": 9, "minute": 58}
